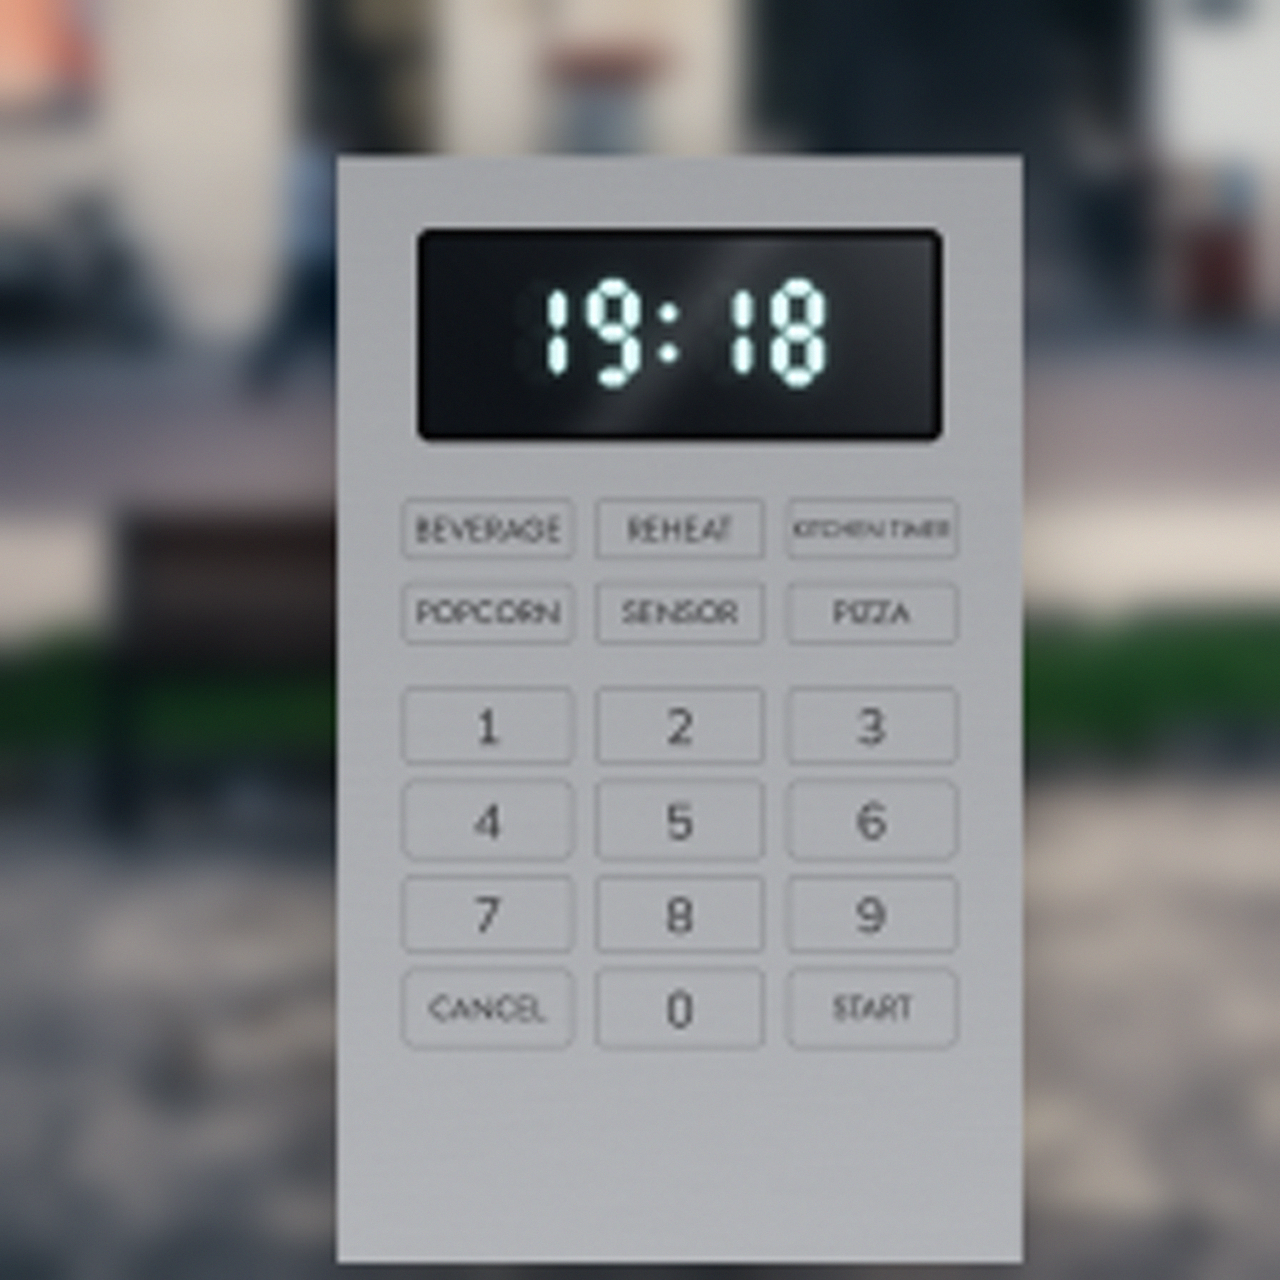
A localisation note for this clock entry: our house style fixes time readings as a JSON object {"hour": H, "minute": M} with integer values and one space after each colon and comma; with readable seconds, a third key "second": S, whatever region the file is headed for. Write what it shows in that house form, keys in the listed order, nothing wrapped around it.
{"hour": 19, "minute": 18}
